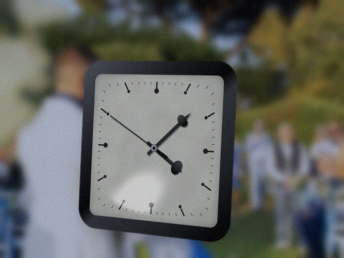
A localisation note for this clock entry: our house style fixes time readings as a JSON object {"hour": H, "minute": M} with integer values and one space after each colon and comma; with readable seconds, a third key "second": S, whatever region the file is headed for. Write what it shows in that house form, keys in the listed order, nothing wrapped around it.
{"hour": 4, "minute": 7, "second": 50}
